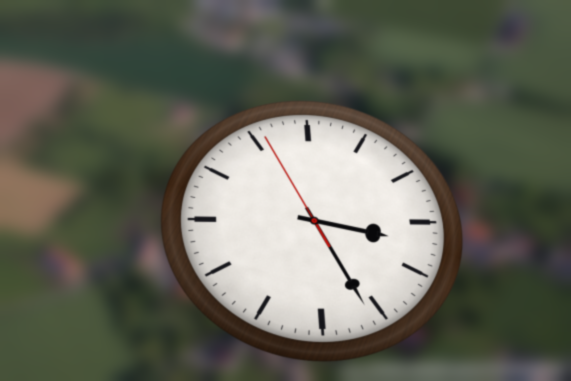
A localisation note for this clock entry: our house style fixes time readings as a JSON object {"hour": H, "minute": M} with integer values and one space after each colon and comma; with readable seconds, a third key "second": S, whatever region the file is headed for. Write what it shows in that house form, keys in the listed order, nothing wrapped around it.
{"hour": 3, "minute": 25, "second": 56}
